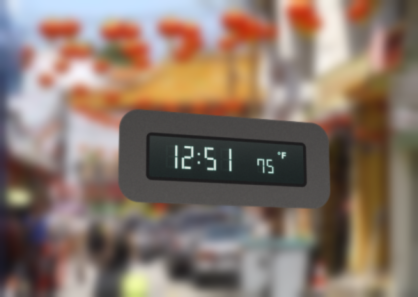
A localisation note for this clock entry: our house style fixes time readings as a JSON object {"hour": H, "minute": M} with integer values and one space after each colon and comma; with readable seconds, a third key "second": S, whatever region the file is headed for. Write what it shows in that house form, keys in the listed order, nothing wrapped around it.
{"hour": 12, "minute": 51}
